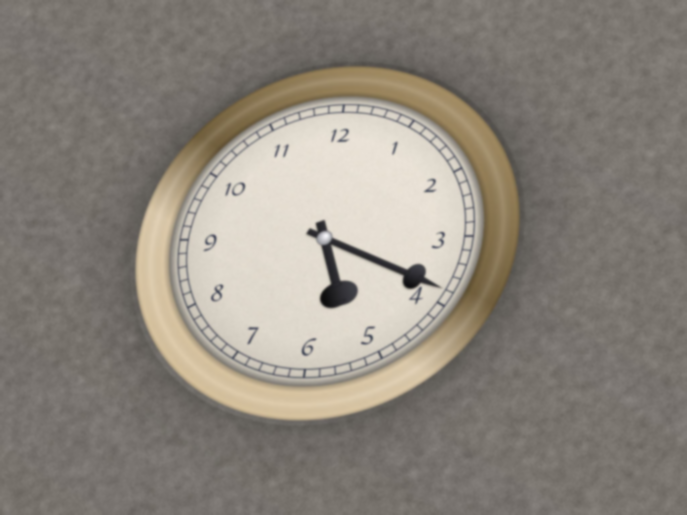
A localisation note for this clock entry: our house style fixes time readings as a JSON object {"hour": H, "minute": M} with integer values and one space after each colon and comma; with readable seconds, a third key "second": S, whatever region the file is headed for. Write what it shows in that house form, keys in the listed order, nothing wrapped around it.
{"hour": 5, "minute": 19}
